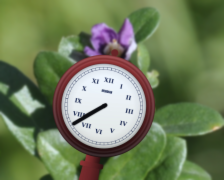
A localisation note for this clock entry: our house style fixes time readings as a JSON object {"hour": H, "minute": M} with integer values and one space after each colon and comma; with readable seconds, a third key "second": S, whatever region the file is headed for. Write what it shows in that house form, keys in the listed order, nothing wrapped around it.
{"hour": 7, "minute": 38}
